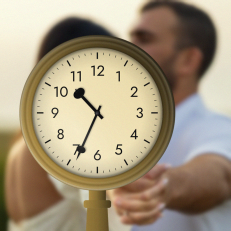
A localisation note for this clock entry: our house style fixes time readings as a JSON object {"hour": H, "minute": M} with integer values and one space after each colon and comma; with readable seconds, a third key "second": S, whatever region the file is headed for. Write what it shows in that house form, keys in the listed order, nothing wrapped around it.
{"hour": 10, "minute": 34}
